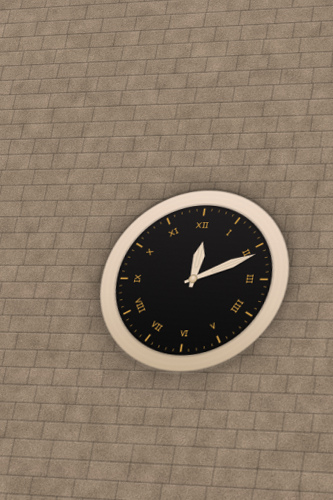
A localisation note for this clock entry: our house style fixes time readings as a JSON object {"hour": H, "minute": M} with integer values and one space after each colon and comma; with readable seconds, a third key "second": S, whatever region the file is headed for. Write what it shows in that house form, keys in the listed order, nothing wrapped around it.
{"hour": 12, "minute": 11}
